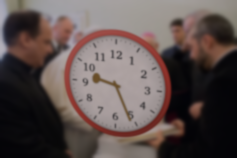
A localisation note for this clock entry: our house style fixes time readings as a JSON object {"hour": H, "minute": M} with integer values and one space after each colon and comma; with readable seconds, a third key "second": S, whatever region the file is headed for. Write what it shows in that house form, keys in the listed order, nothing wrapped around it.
{"hour": 9, "minute": 26}
